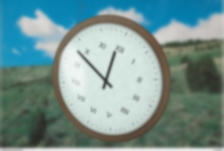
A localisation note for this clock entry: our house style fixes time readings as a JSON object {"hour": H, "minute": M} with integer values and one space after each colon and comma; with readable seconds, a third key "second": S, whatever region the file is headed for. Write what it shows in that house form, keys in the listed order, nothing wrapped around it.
{"hour": 11, "minute": 48}
